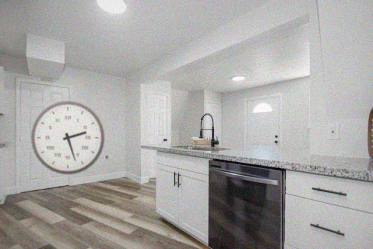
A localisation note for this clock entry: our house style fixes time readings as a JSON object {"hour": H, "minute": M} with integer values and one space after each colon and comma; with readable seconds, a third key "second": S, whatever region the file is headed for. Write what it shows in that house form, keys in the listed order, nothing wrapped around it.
{"hour": 2, "minute": 27}
